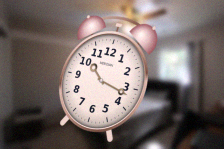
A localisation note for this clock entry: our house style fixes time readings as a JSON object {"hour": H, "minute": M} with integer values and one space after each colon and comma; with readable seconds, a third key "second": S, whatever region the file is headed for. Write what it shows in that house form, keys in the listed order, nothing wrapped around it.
{"hour": 10, "minute": 17}
